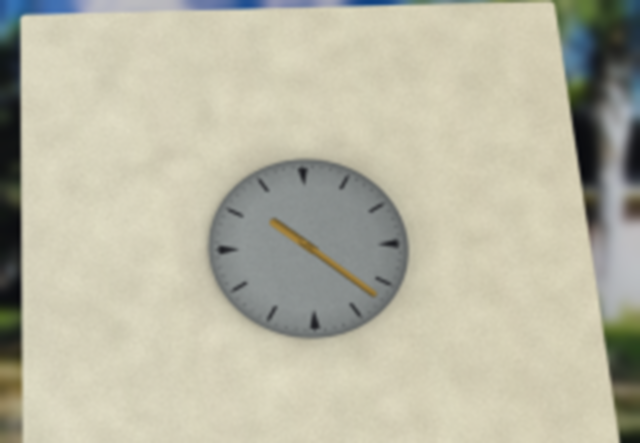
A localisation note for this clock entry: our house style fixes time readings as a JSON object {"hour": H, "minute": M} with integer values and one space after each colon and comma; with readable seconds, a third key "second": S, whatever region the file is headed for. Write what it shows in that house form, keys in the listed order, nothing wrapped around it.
{"hour": 10, "minute": 22}
